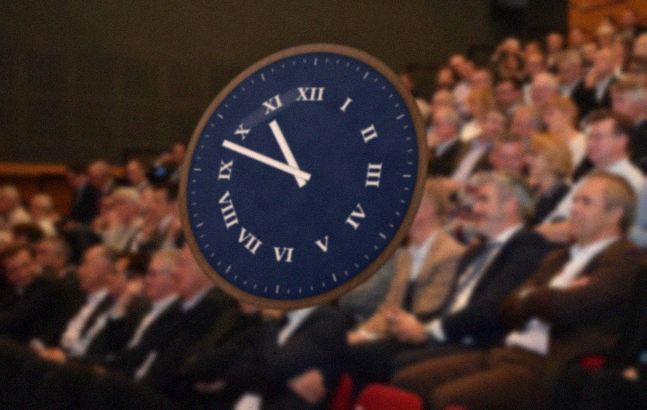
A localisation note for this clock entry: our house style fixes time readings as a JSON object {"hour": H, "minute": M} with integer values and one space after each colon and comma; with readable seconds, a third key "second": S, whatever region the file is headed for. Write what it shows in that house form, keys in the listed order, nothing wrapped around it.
{"hour": 10, "minute": 48}
